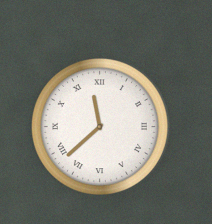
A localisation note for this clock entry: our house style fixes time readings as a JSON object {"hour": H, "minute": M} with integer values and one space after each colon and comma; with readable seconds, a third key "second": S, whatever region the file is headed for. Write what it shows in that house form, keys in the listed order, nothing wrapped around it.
{"hour": 11, "minute": 38}
